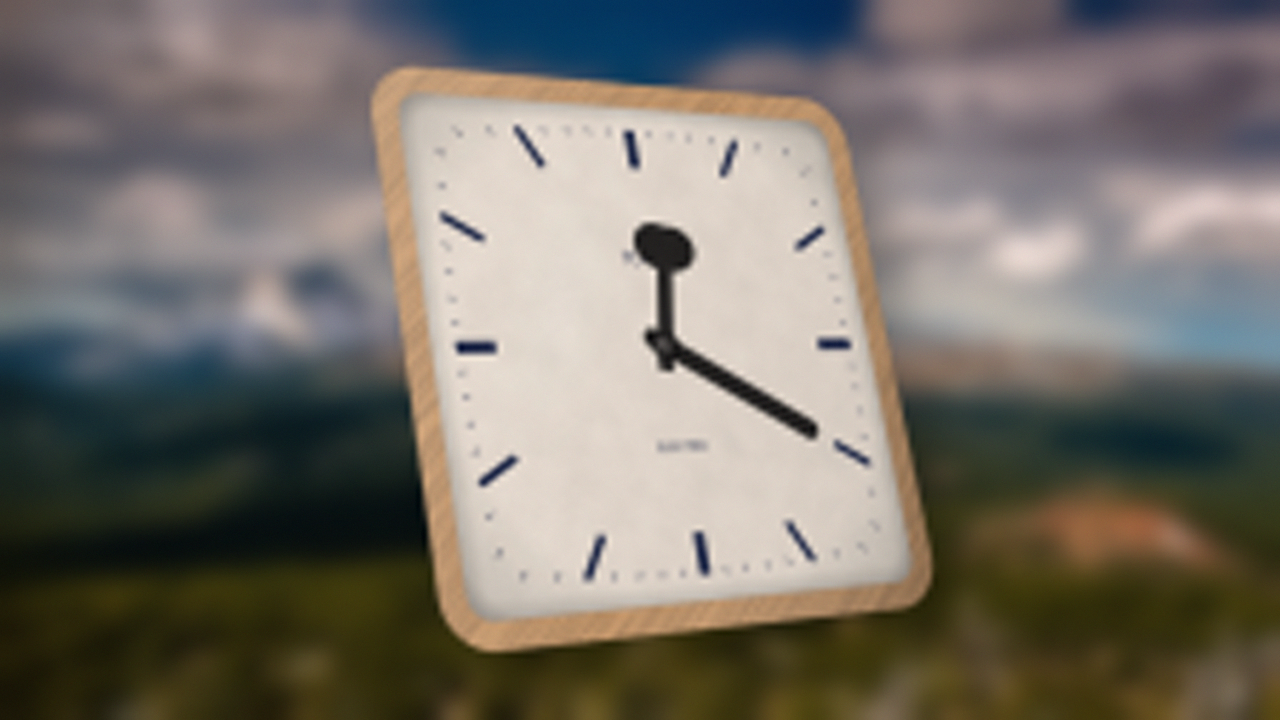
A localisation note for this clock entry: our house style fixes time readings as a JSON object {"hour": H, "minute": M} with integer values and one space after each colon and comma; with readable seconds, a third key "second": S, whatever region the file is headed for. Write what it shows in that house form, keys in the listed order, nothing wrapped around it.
{"hour": 12, "minute": 20}
